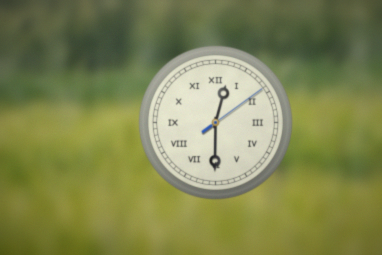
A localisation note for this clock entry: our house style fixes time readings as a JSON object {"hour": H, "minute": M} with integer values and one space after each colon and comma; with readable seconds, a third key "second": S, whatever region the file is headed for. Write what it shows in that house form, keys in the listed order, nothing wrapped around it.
{"hour": 12, "minute": 30, "second": 9}
